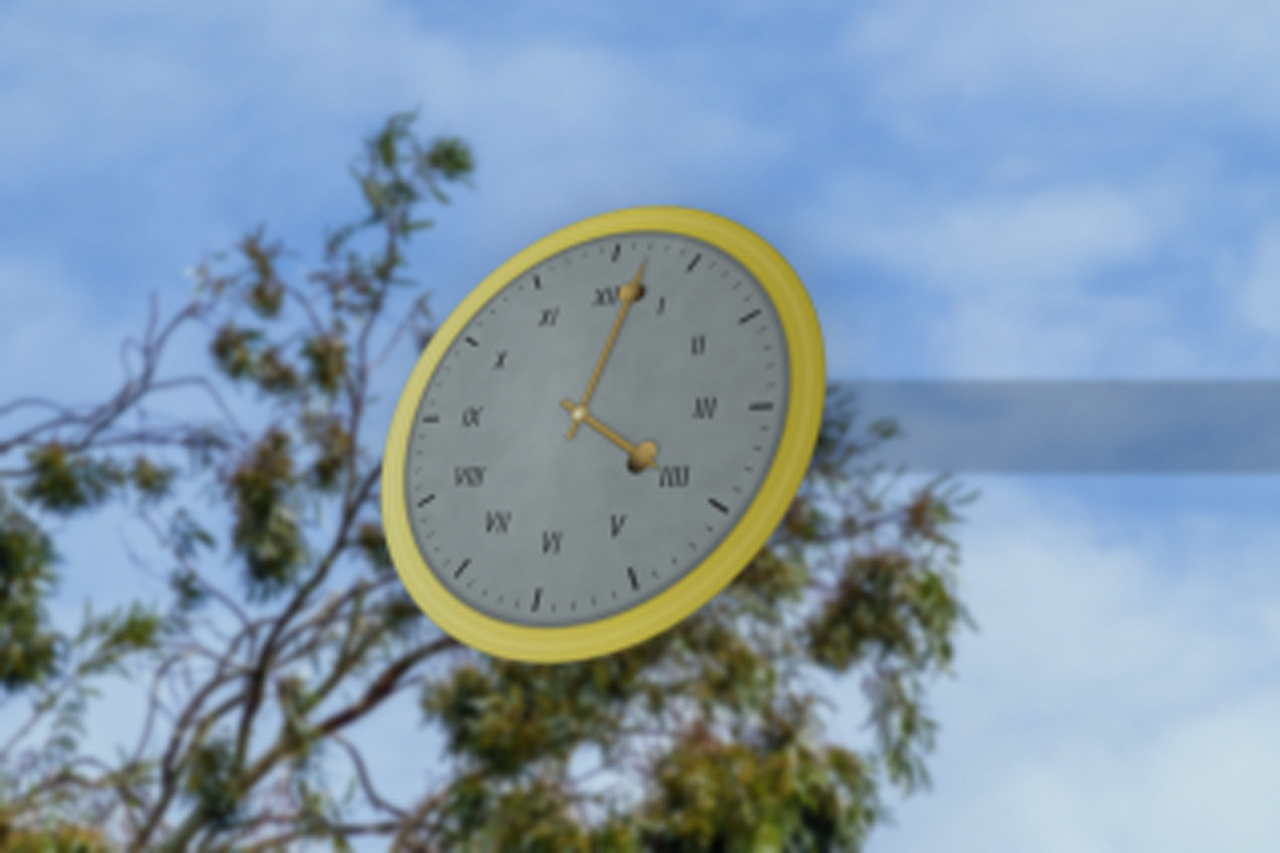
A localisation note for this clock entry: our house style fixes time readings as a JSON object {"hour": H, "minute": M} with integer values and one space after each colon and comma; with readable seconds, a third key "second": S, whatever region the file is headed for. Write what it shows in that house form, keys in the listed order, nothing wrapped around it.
{"hour": 4, "minute": 2}
